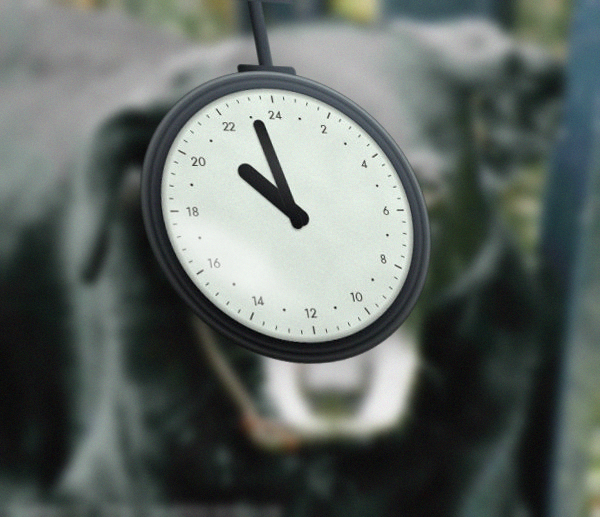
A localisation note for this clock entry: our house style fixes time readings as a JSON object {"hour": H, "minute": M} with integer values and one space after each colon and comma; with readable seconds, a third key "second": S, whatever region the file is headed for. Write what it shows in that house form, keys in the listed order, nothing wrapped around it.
{"hour": 20, "minute": 58}
